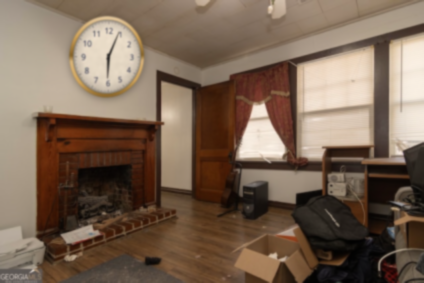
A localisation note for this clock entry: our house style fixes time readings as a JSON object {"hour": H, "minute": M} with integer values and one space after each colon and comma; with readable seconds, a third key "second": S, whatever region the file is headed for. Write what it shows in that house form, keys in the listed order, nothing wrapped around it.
{"hour": 6, "minute": 4}
